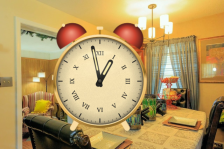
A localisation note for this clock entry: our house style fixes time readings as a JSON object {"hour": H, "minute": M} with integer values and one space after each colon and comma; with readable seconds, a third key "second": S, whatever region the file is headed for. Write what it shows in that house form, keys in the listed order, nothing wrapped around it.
{"hour": 12, "minute": 58}
